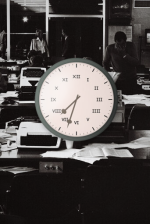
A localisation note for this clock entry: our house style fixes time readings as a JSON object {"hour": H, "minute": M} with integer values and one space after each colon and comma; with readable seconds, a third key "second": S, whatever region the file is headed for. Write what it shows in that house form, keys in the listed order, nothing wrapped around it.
{"hour": 7, "minute": 33}
